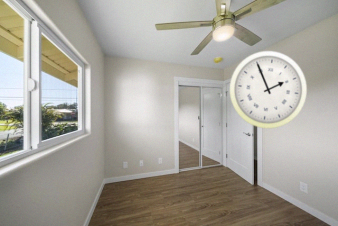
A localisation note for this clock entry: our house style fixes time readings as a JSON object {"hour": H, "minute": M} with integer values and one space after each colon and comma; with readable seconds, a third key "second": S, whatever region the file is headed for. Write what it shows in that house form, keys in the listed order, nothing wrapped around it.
{"hour": 1, "minute": 55}
